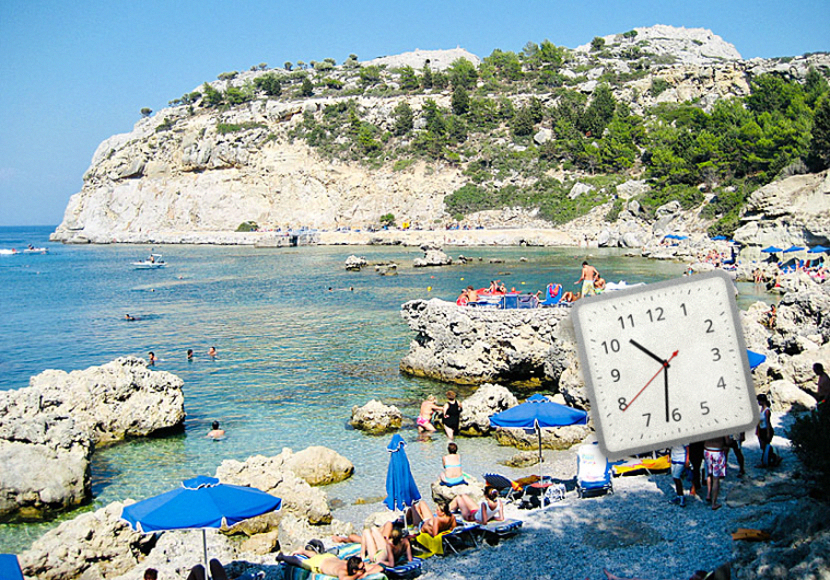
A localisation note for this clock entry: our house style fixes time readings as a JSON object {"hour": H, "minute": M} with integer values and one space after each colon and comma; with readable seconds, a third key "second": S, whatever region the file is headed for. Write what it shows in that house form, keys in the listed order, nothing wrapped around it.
{"hour": 10, "minute": 31, "second": 39}
